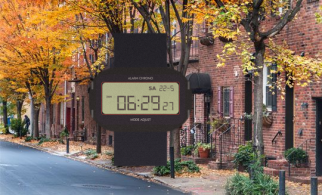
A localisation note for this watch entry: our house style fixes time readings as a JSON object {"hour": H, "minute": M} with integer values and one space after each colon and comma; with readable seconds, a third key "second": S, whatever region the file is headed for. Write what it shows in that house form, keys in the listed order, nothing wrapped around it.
{"hour": 6, "minute": 29, "second": 27}
